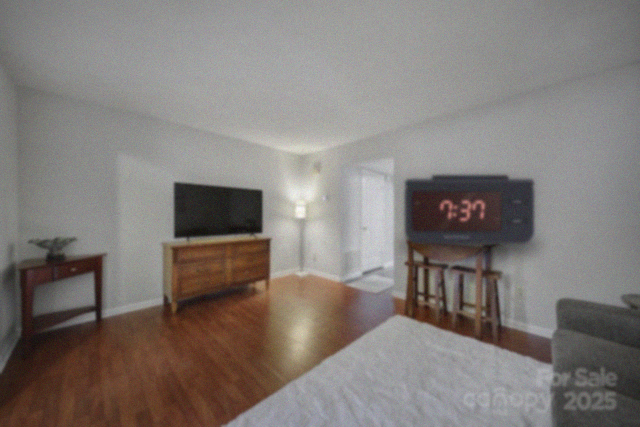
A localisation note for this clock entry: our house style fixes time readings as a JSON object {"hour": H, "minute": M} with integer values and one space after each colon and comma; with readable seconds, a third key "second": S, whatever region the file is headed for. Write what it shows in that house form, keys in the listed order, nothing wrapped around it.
{"hour": 7, "minute": 37}
